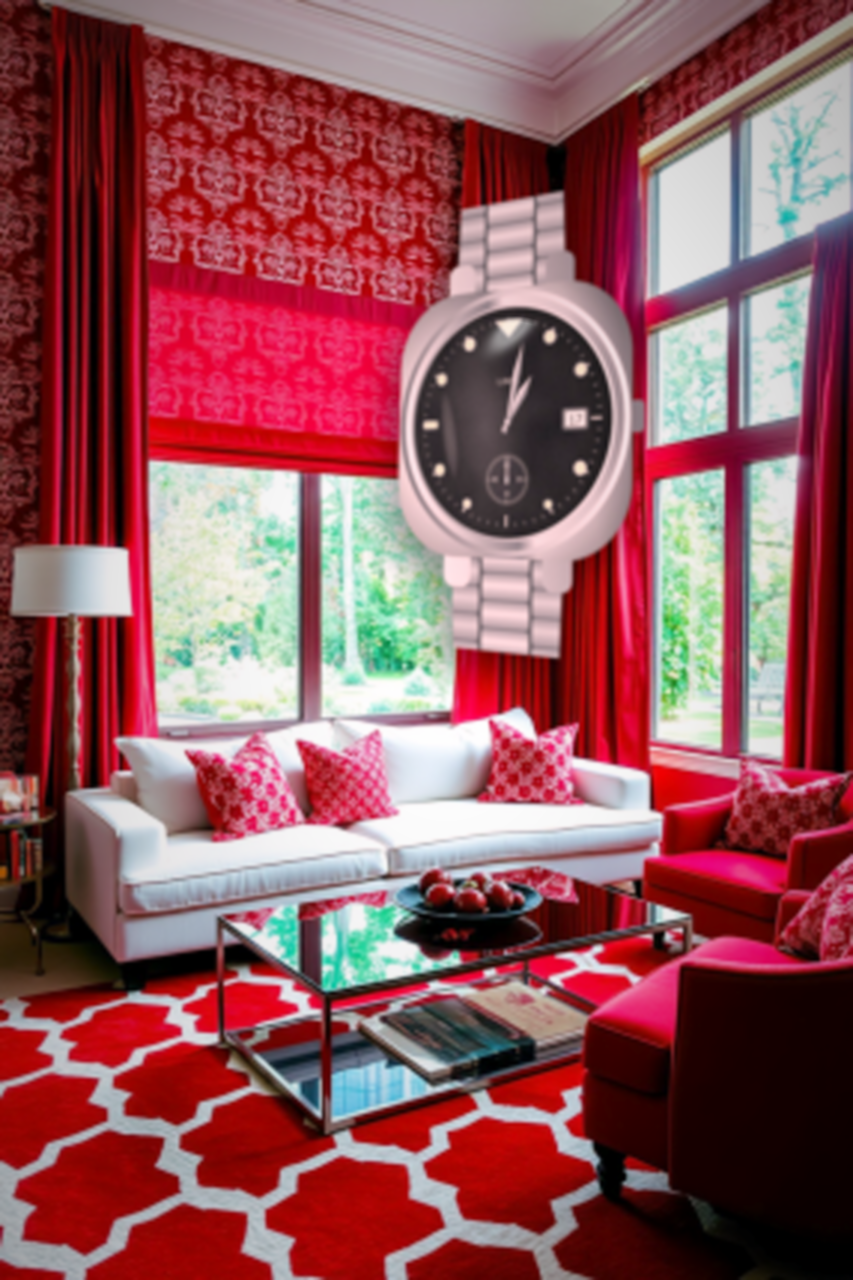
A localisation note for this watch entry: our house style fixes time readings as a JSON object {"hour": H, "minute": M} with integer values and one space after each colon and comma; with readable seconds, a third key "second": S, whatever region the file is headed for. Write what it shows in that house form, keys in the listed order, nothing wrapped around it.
{"hour": 1, "minute": 2}
